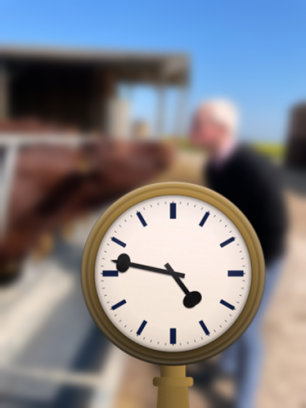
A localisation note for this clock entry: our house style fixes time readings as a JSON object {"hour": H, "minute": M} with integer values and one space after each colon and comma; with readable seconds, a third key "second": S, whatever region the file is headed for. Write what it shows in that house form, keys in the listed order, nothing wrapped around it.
{"hour": 4, "minute": 47}
